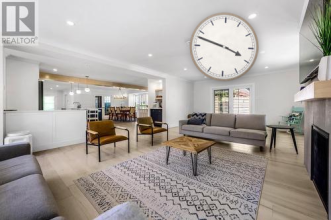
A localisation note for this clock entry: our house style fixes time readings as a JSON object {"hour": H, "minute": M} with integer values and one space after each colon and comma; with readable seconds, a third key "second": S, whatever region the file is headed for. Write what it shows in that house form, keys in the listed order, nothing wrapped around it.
{"hour": 3, "minute": 48}
